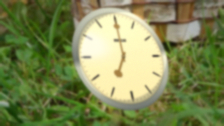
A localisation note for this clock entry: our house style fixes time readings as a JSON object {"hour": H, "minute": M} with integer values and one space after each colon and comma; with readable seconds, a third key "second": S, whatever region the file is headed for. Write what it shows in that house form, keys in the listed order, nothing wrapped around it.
{"hour": 7, "minute": 0}
